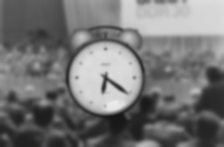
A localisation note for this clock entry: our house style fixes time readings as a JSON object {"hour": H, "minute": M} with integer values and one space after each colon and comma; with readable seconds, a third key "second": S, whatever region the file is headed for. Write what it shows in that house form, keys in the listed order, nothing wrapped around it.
{"hour": 6, "minute": 21}
